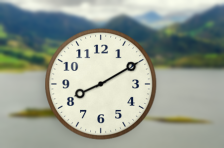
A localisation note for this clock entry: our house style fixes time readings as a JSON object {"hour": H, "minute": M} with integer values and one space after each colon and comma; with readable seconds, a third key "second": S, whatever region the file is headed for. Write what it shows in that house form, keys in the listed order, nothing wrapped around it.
{"hour": 8, "minute": 10}
